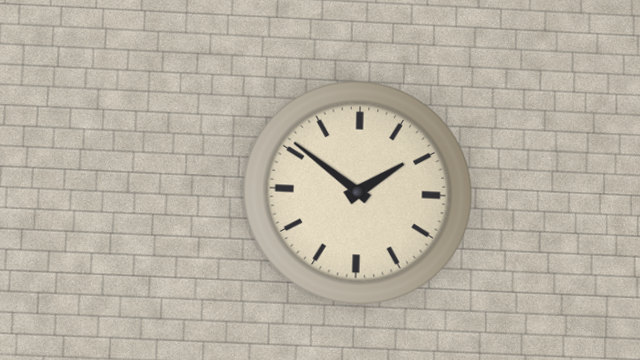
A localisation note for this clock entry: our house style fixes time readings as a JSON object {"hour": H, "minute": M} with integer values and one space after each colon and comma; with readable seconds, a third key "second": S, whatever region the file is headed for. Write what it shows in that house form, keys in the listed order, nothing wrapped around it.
{"hour": 1, "minute": 51}
